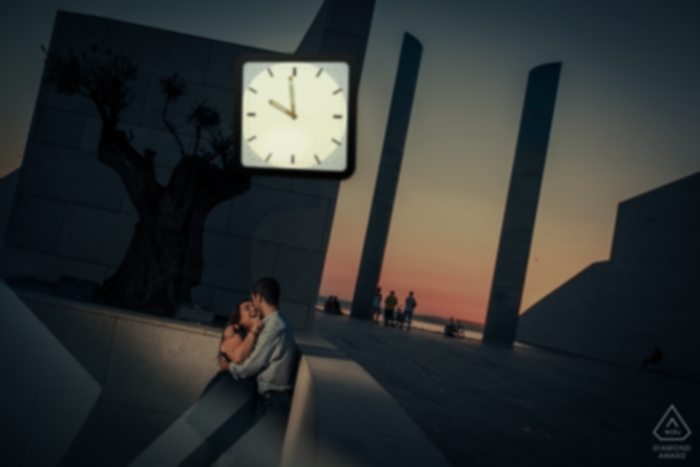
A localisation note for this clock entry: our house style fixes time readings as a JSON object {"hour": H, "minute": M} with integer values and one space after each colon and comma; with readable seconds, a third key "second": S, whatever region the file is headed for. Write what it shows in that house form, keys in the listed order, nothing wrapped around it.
{"hour": 9, "minute": 59}
